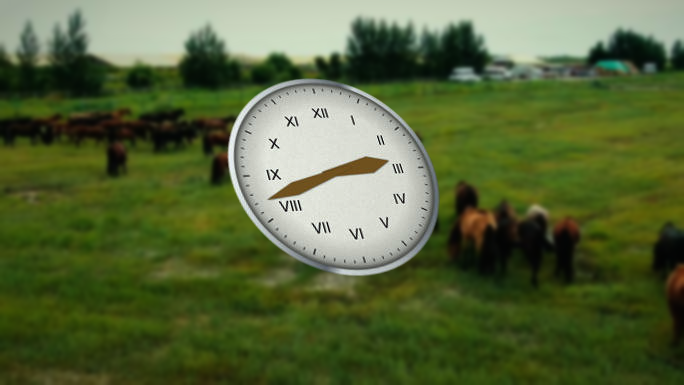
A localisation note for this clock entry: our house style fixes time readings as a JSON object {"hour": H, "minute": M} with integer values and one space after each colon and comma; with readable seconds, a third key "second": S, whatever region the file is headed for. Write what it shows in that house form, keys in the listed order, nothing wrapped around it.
{"hour": 2, "minute": 42}
